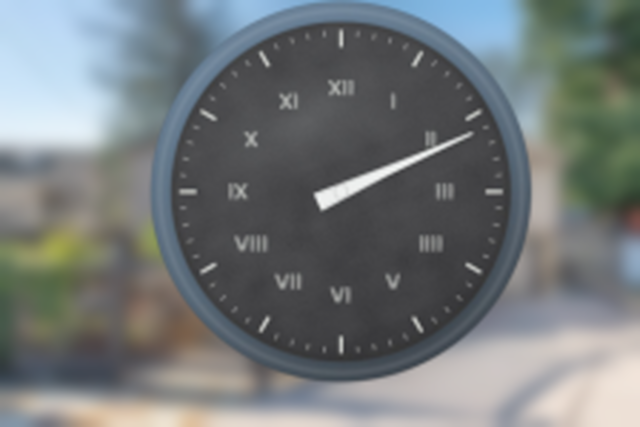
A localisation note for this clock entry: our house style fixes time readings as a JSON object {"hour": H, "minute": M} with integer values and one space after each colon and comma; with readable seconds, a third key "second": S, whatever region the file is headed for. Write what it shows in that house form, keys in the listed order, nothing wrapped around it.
{"hour": 2, "minute": 11}
